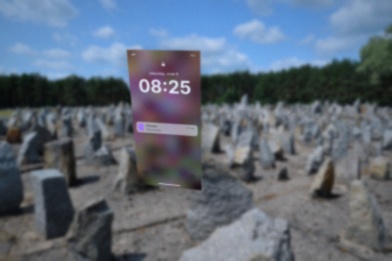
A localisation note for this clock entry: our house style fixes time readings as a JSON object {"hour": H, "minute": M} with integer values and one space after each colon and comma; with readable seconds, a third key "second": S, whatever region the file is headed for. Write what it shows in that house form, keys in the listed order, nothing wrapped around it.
{"hour": 8, "minute": 25}
